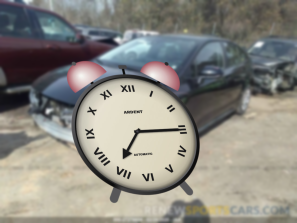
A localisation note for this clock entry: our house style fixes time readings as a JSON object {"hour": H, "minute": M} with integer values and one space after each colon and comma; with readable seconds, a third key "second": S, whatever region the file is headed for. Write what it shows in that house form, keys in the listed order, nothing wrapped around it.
{"hour": 7, "minute": 15}
